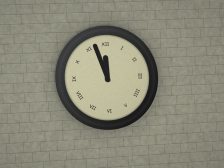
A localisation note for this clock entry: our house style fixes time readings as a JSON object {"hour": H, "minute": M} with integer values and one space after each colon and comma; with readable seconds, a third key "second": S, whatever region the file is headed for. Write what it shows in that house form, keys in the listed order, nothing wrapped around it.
{"hour": 11, "minute": 57}
